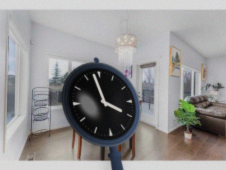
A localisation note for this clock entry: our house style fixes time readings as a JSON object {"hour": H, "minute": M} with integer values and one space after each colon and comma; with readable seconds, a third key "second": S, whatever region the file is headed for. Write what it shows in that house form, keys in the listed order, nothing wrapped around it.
{"hour": 3, "minute": 58}
